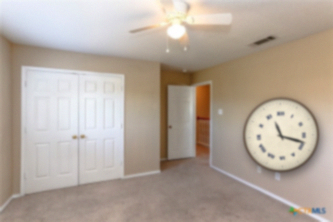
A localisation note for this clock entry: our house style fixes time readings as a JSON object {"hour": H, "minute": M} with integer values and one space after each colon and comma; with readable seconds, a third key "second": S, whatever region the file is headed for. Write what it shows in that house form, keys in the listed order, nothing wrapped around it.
{"hour": 11, "minute": 18}
